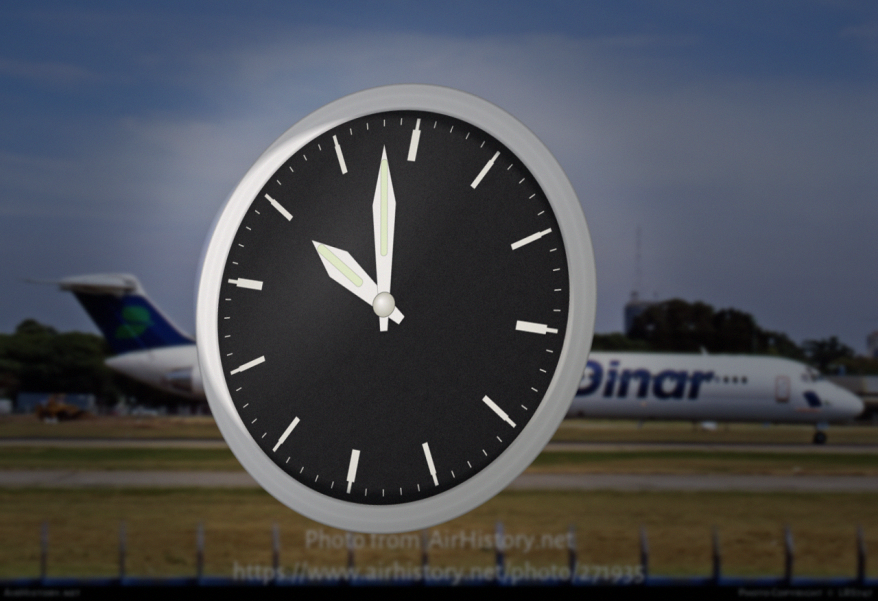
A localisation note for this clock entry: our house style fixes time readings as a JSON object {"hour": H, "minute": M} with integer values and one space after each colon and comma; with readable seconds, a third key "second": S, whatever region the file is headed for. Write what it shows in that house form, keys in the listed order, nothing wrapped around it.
{"hour": 9, "minute": 58}
